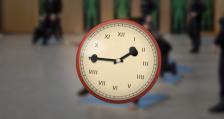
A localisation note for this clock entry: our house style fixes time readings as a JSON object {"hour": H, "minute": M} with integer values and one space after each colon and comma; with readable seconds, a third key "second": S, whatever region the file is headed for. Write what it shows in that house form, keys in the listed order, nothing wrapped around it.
{"hour": 1, "minute": 45}
